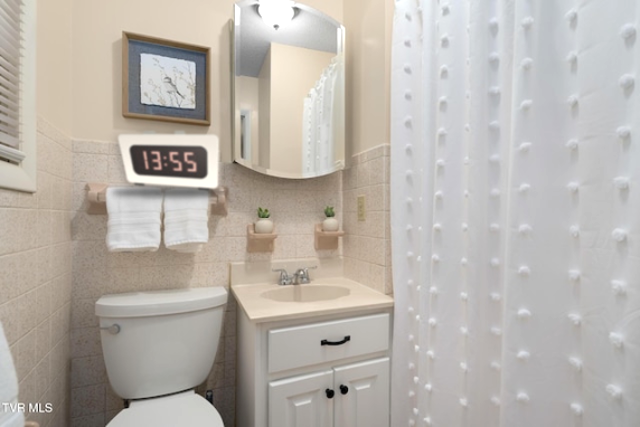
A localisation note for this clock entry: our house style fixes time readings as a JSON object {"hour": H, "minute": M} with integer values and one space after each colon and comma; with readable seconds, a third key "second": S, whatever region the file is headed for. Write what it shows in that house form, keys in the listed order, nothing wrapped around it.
{"hour": 13, "minute": 55}
